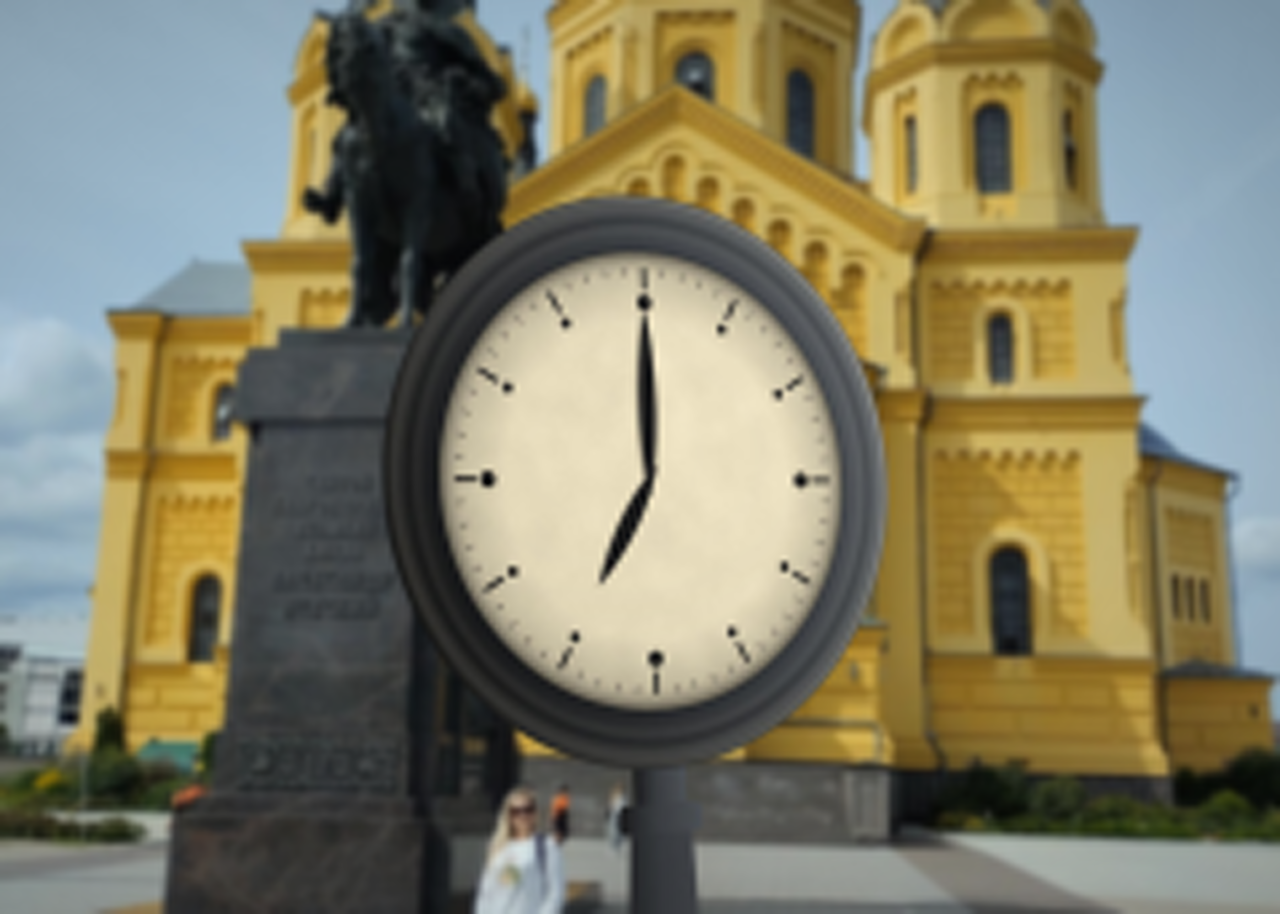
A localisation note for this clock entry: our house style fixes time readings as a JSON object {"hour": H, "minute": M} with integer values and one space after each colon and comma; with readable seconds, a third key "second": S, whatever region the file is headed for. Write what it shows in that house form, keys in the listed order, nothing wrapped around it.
{"hour": 7, "minute": 0}
